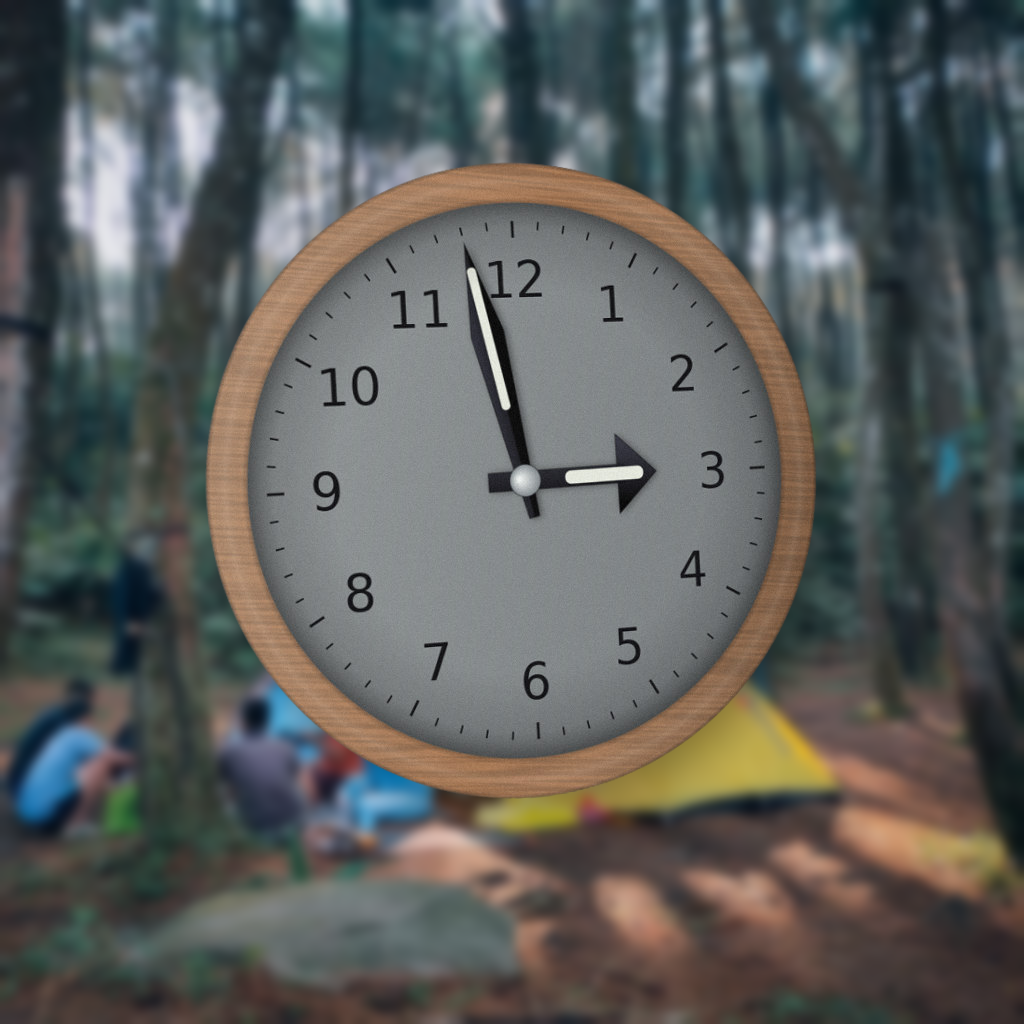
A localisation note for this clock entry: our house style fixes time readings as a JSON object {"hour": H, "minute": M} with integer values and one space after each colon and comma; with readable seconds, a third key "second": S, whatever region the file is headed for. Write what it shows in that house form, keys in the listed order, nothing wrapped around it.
{"hour": 2, "minute": 58}
